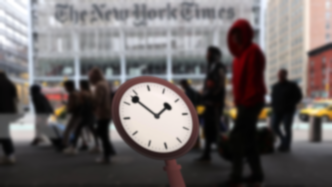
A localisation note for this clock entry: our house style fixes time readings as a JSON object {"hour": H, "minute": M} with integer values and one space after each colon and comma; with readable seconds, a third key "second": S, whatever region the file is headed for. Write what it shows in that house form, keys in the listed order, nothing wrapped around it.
{"hour": 1, "minute": 53}
